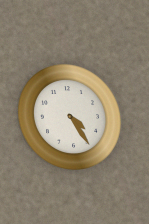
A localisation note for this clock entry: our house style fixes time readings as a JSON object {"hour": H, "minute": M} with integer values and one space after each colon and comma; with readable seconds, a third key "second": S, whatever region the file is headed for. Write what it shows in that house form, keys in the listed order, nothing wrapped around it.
{"hour": 4, "minute": 25}
